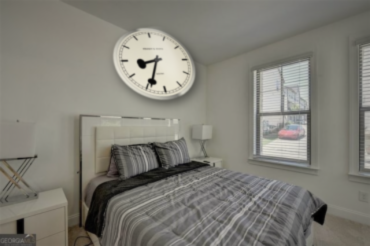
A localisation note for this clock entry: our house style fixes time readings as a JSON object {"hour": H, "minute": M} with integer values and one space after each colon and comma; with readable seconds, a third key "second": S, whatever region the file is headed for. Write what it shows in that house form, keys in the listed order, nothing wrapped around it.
{"hour": 8, "minute": 34}
